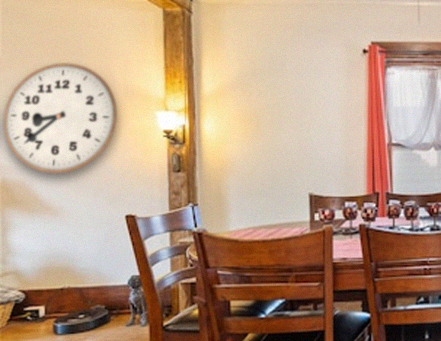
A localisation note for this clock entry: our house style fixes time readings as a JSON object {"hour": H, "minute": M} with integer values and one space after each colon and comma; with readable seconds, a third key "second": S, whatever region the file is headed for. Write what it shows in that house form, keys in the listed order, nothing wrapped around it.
{"hour": 8, "minute": 38}
